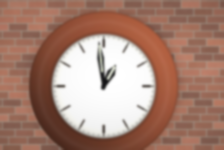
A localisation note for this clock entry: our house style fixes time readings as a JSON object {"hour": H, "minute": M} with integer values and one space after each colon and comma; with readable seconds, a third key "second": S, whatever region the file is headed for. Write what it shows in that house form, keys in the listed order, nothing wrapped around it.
{"hour": 12, "minute": 59}
